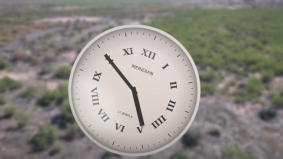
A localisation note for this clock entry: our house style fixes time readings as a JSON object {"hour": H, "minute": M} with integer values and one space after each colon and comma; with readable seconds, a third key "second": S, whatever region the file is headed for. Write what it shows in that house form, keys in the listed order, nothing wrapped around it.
{"hour": 4, "minute": 50}
